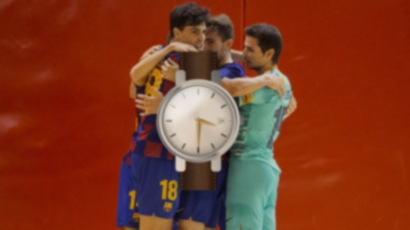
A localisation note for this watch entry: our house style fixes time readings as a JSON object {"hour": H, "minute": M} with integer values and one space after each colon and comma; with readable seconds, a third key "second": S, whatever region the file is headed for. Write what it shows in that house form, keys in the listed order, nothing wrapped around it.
{"hour": 3, "minute": 30}
